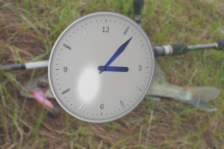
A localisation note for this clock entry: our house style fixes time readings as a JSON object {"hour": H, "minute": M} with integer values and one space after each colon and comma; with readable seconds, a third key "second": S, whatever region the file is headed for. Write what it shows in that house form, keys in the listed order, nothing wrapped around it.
{"hour": 3, "minute": 7}
